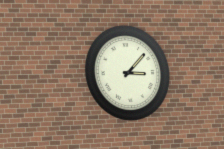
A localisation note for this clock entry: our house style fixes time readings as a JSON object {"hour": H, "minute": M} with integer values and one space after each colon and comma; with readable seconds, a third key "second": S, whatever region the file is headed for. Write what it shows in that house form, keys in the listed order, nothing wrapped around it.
{"hour": 3, "minute": 8}
